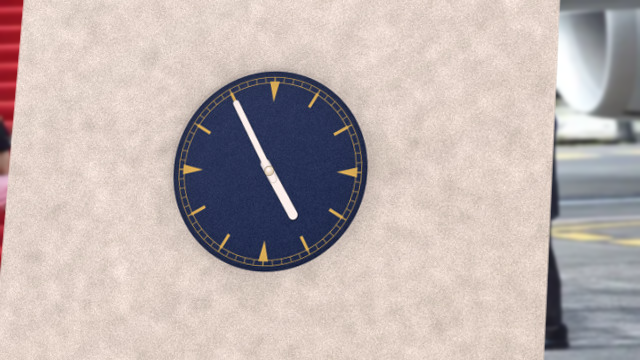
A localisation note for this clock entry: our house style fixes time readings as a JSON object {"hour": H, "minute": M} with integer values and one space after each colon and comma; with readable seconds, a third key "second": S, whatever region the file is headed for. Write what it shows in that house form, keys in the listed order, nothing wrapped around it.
{"hour": 4, "minute": 55}
